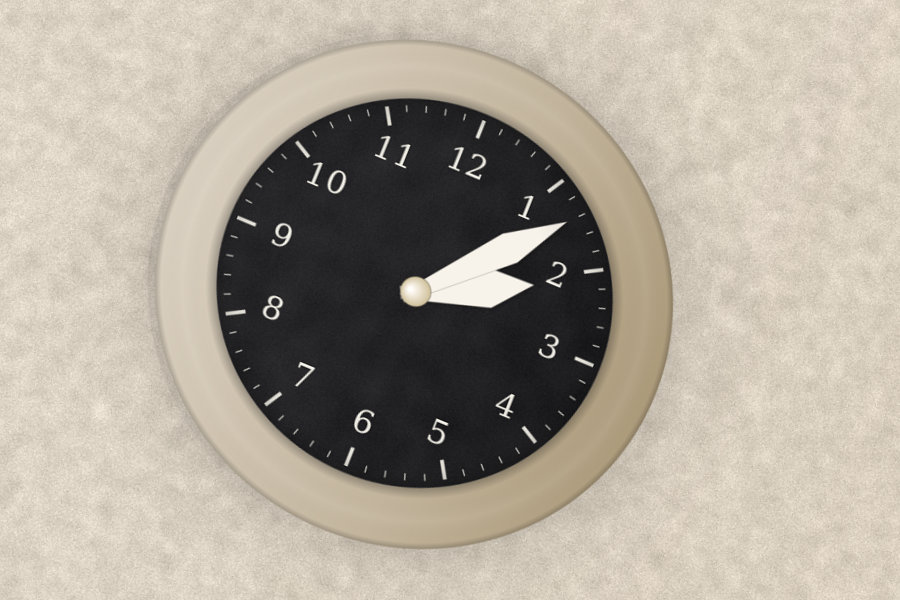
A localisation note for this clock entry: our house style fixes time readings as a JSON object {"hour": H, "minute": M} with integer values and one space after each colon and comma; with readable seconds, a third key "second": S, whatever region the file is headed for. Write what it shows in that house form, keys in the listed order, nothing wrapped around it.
{"hour": 2, "minute": 7}
